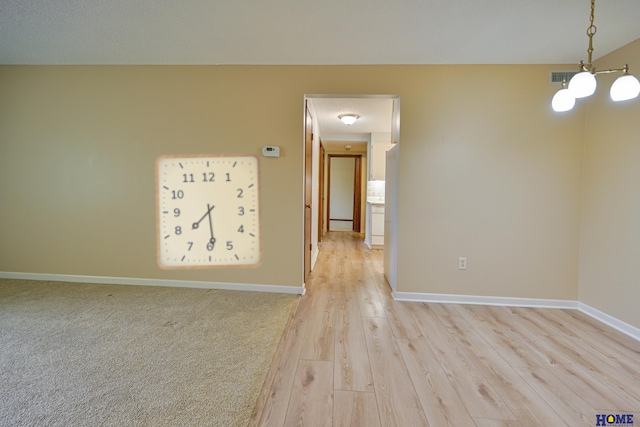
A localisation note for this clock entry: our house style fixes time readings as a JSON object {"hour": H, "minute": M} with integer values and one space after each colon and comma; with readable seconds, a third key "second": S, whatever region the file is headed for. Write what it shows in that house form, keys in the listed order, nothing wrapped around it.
{"hour": 7, "minute": 29}
